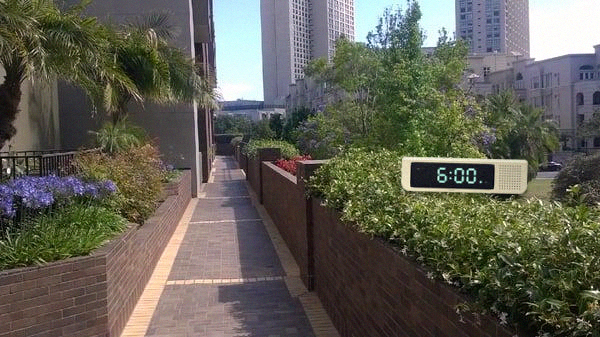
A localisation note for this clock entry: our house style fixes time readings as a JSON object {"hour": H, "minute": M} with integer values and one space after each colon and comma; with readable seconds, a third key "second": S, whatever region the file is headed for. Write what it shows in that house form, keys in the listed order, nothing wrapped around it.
{"hour": 6, "minute": 0}
